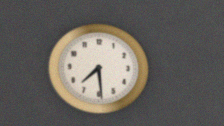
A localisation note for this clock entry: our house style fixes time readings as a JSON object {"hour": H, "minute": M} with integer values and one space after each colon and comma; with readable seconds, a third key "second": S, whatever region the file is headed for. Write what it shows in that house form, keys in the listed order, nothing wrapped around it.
{"hour": 7, "minute": 29}
